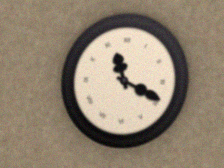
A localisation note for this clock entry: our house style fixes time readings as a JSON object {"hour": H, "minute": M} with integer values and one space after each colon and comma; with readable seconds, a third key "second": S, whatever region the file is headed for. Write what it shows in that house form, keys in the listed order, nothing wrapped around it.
{"hour": 11, "minute": 19}
